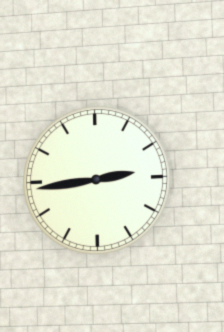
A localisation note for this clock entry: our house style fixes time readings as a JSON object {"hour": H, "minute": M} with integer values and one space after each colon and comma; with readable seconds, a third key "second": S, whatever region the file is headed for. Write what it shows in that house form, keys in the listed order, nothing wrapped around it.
{"hour": 2, "minute": 44}
